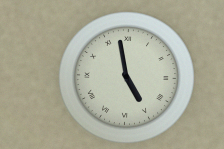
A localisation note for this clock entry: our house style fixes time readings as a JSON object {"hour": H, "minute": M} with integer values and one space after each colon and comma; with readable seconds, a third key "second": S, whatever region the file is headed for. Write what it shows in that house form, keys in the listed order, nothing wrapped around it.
{"hour": 4, "minute": 58}
